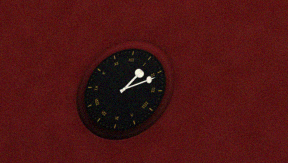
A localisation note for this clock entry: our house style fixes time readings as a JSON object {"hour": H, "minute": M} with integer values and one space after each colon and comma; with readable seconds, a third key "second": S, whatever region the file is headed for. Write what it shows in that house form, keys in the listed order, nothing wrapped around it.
{"hour": 1, "minute": 11}
